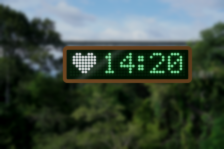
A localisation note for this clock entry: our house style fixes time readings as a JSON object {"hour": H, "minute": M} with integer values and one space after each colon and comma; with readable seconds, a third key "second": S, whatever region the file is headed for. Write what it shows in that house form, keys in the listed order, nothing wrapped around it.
{"hour": 14, "minute": 20}
